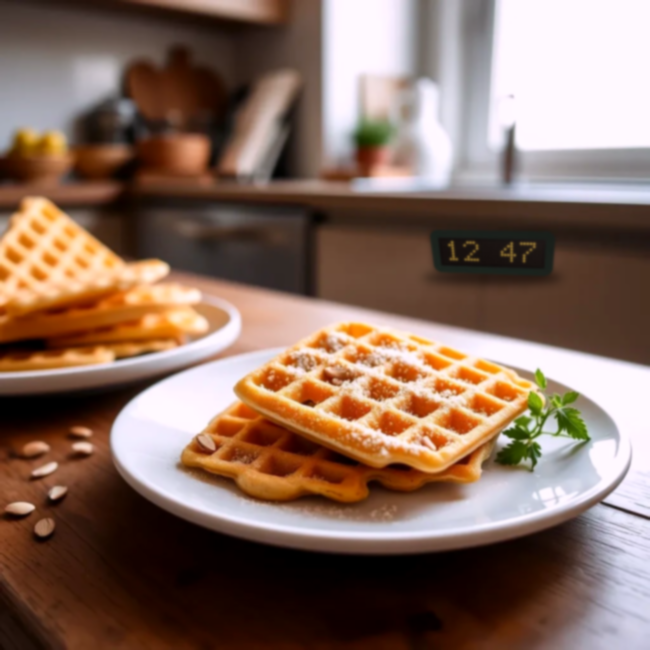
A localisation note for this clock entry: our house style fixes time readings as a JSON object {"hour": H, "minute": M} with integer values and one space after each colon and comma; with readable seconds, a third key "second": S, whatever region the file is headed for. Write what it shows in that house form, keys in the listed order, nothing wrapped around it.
{"hour": 12, "minute": 47}
